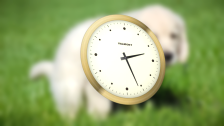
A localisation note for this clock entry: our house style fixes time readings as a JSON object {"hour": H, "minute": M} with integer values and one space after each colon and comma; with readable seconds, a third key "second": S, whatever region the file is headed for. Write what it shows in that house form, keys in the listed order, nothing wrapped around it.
{"hour": 2, "minute": 26}
